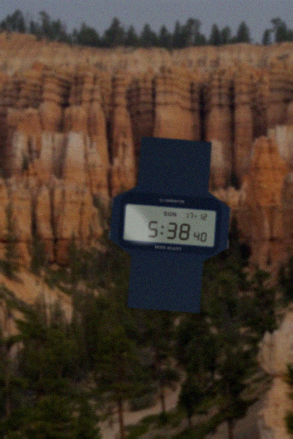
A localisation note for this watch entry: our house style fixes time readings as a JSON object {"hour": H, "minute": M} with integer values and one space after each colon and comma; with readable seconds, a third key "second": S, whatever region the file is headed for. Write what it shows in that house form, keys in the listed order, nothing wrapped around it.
{"hour": 5, "minute": 38, "second": 40}
